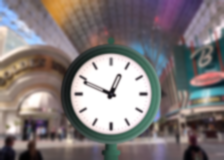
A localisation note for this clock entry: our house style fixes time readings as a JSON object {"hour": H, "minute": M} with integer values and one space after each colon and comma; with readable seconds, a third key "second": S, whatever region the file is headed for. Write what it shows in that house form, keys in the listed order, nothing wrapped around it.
{"hour": 12, "minute": 49}
